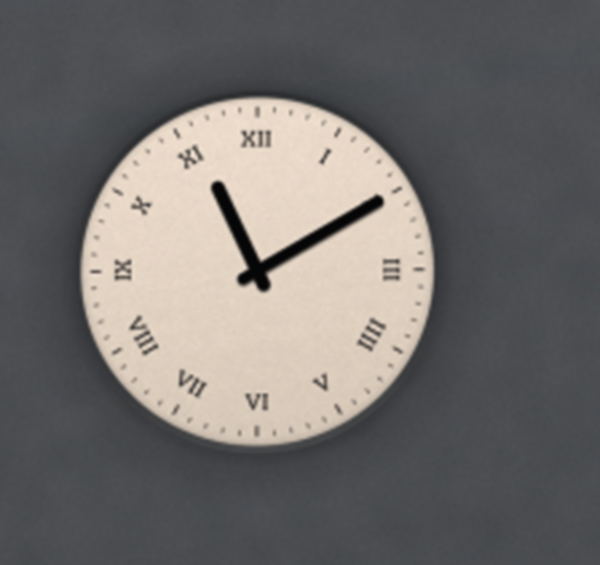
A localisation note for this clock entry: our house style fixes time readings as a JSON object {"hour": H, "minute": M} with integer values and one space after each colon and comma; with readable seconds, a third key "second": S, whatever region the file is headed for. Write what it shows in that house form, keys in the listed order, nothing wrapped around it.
{"hour": 11, "minute": 10}
